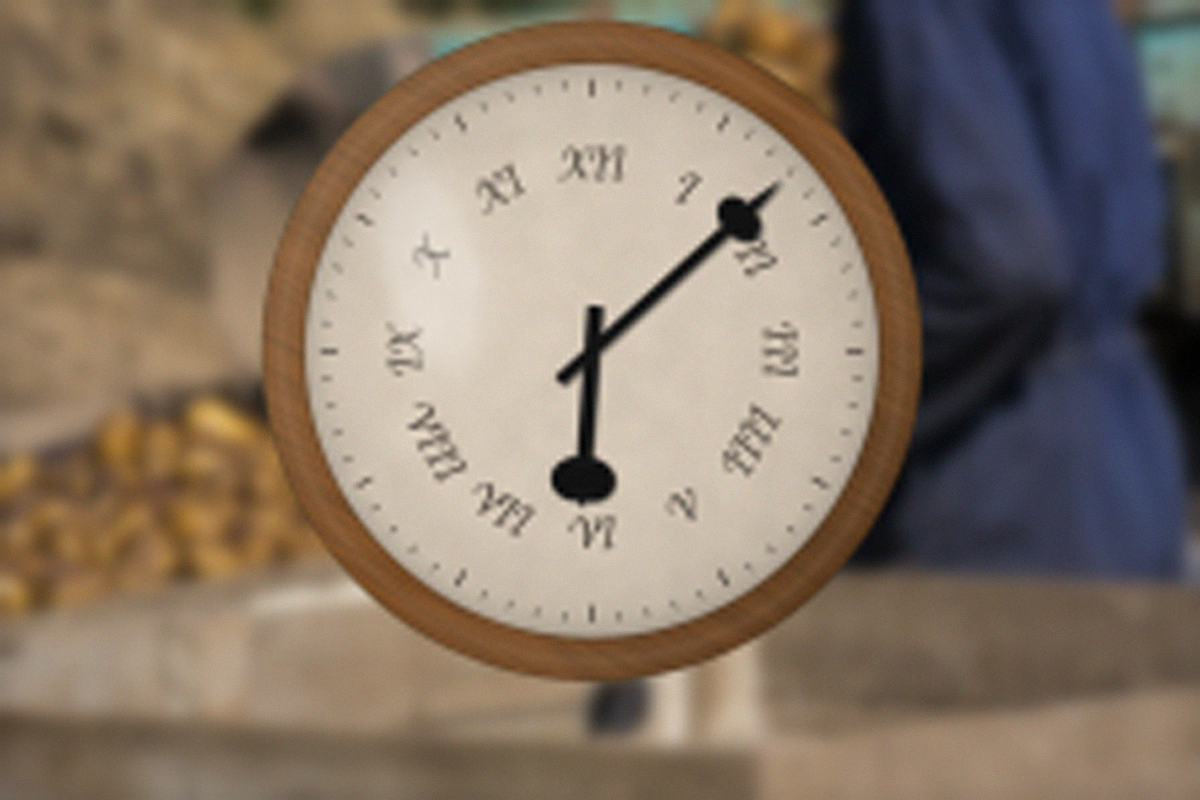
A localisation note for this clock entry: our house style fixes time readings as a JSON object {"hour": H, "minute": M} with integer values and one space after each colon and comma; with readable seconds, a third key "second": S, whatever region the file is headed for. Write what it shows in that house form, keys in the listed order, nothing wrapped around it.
{"hour": 6, "minute": 8}
